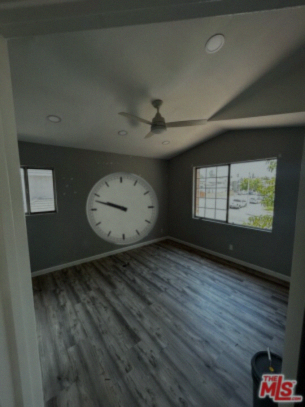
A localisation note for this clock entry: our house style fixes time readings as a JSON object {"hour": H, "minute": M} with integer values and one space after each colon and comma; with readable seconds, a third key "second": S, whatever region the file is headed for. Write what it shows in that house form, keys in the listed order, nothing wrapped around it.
{"hour": 9, "minute": 48}
